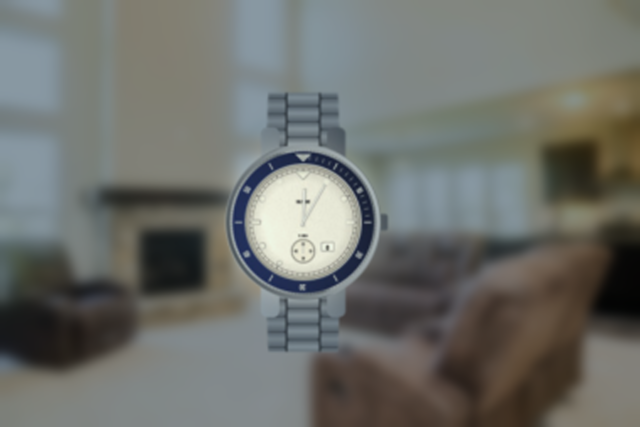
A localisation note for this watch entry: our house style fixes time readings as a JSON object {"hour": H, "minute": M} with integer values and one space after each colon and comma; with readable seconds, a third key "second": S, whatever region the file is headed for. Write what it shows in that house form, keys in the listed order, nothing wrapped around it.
{"hour": 12, "minute": 5}
